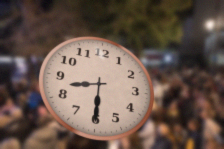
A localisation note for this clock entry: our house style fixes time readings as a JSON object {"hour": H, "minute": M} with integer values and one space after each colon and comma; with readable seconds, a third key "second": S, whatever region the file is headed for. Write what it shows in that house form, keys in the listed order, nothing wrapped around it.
{"hour": 8, "minute": 30}
